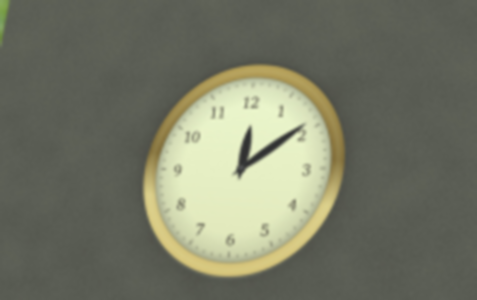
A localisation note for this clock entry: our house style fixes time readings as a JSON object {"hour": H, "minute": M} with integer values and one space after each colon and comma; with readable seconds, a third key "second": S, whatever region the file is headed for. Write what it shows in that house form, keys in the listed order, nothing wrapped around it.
{"hour": 12, "minute": 9}
